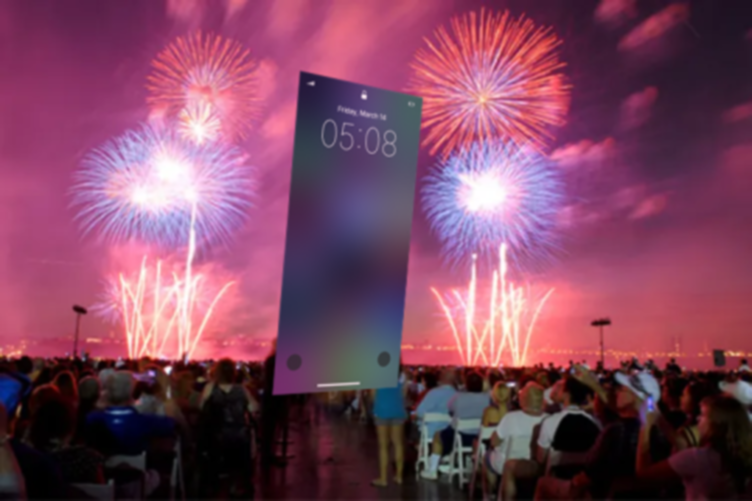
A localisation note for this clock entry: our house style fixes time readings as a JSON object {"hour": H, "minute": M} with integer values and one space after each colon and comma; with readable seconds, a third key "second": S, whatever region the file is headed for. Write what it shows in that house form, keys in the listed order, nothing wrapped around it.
{"hour": 5, "minute": 8}
